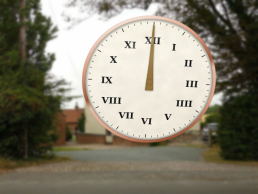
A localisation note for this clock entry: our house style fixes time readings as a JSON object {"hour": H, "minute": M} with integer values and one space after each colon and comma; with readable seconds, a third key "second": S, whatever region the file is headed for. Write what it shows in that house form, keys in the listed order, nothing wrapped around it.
{"hour": 12, "minute": 0}
